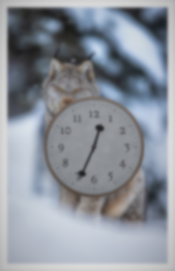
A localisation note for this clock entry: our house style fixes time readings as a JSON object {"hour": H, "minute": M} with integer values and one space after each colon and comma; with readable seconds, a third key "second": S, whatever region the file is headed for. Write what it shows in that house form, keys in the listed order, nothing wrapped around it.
{"hour": 12, "minute": 34}
